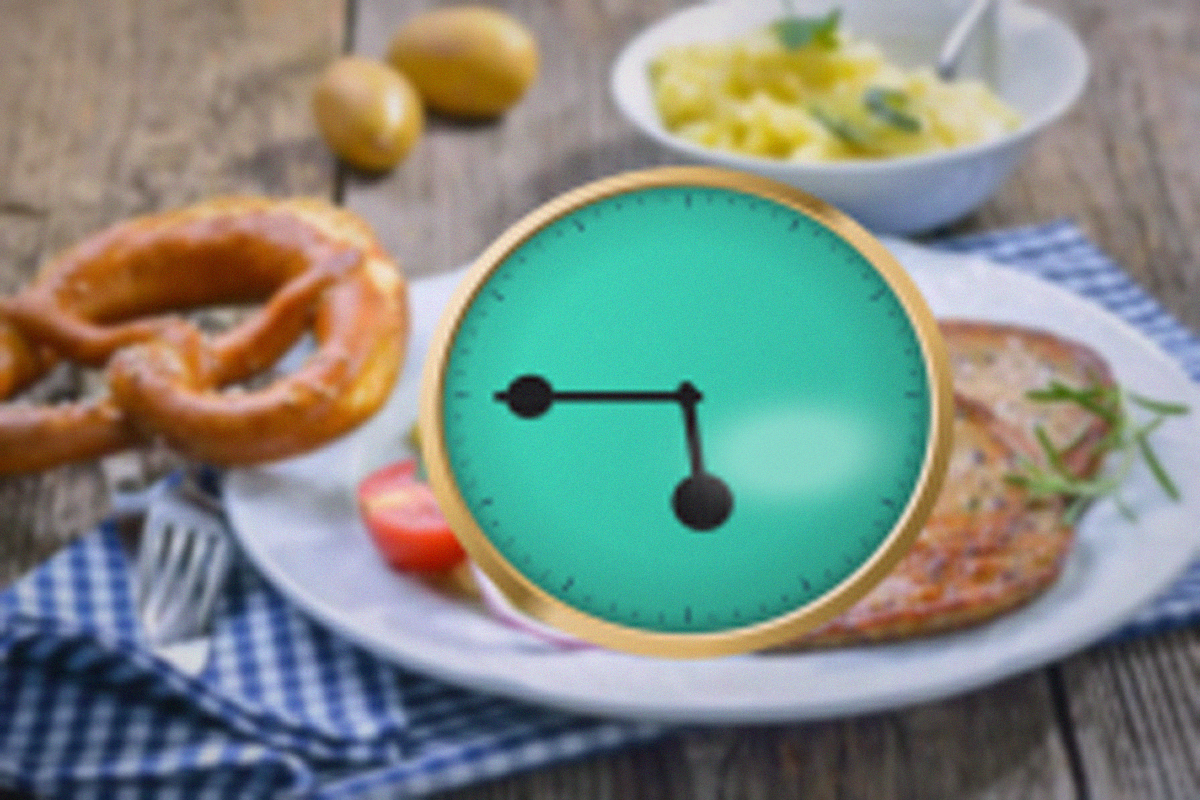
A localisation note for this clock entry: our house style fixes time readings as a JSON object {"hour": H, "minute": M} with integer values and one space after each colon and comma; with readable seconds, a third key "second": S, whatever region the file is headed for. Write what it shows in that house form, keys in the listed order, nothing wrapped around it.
{"hour": 5, "minute": 45}
